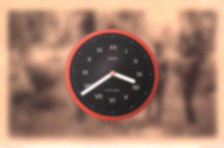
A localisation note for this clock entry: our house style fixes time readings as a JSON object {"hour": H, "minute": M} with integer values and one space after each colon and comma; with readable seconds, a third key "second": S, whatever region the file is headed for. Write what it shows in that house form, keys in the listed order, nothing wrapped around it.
{"hour": 3, "minute": 39}
